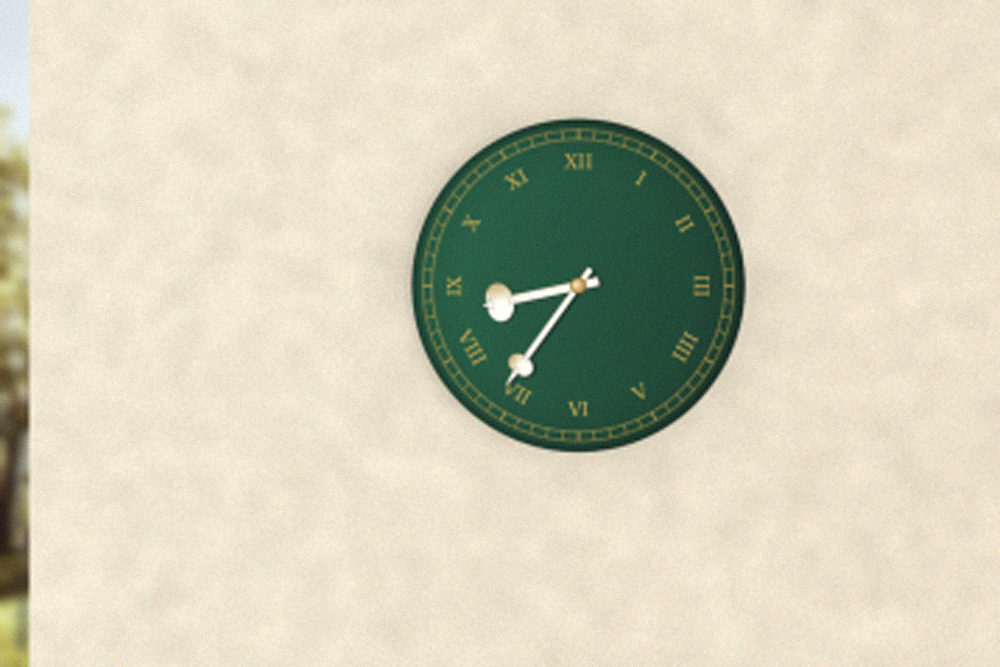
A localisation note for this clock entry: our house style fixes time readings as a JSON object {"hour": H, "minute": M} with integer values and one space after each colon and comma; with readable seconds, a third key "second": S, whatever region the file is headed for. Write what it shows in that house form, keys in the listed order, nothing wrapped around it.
{"hour": 8, "minute": 36}
